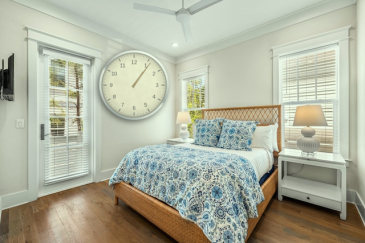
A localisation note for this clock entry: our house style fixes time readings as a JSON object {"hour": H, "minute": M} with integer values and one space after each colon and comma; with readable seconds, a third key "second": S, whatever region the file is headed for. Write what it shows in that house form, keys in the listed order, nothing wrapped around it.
{"hour": 1, "minute": 6}
